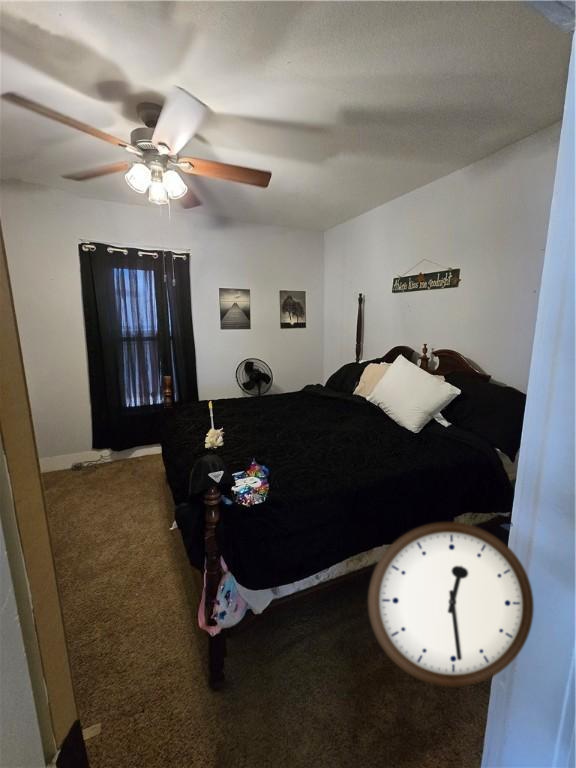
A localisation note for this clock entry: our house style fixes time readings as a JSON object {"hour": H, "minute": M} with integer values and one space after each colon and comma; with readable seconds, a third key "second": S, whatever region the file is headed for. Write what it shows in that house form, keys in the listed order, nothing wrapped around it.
{"hour": 12, "minute": 29}
